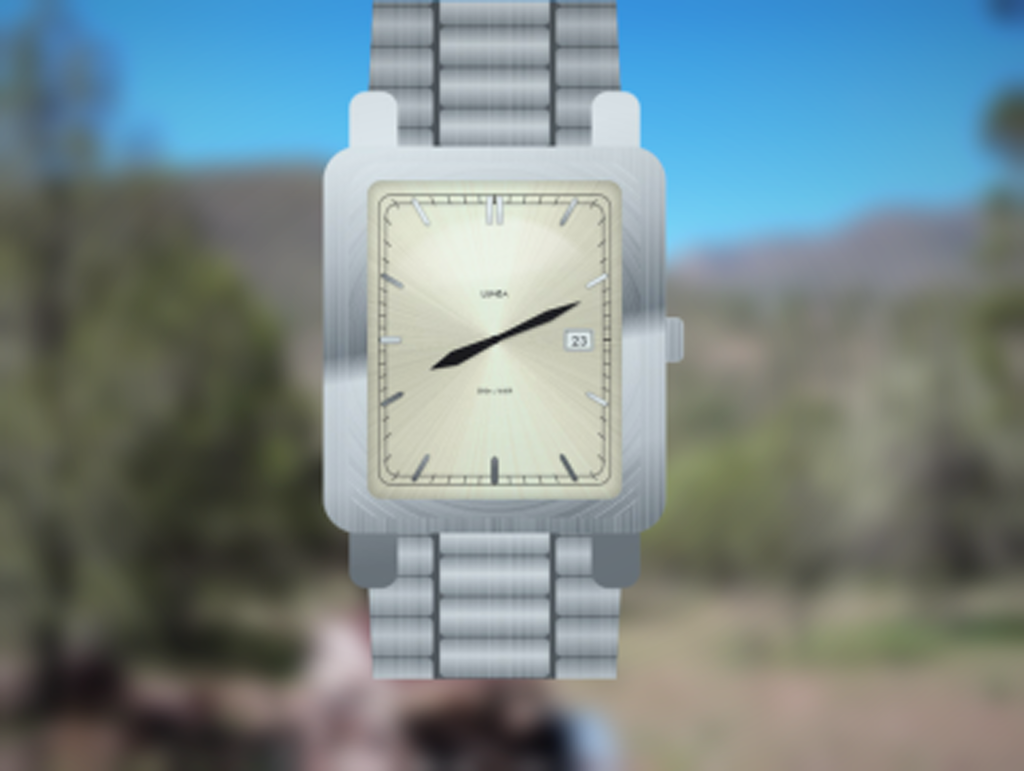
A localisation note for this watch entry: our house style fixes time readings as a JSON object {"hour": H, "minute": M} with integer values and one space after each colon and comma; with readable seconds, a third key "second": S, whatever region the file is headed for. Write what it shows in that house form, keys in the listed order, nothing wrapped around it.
{"hour": 8, "minute": 11}
